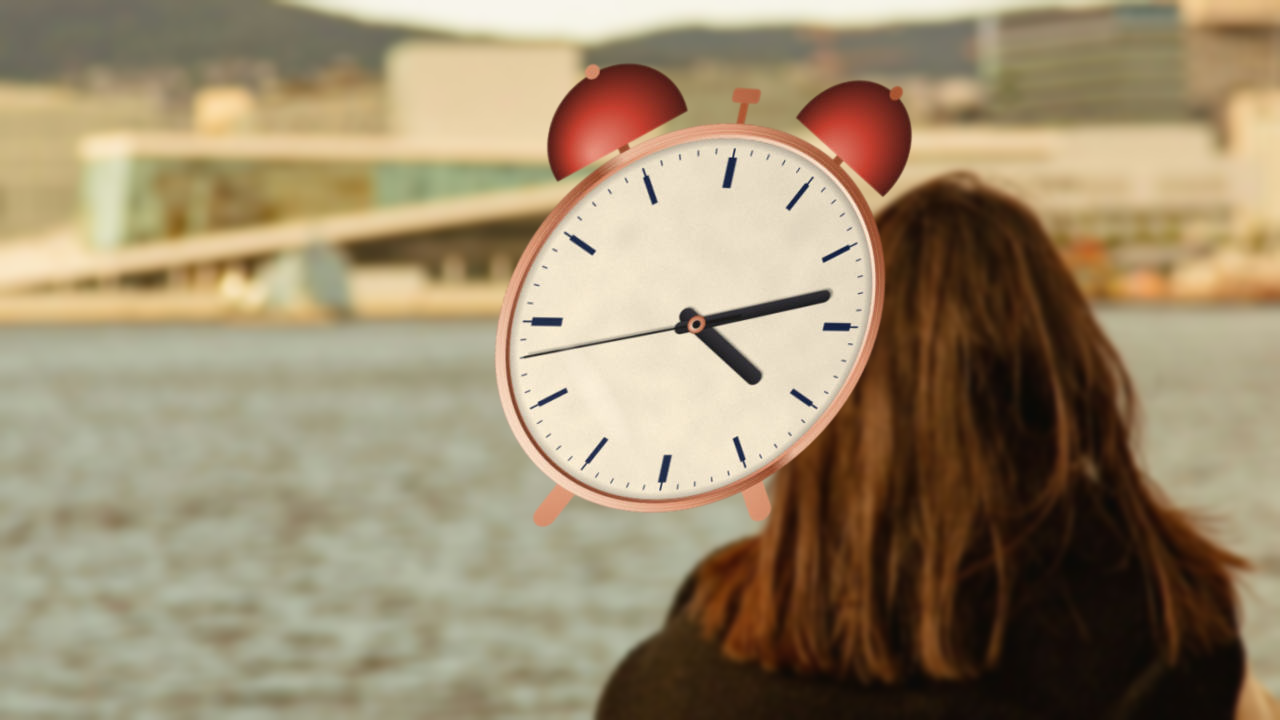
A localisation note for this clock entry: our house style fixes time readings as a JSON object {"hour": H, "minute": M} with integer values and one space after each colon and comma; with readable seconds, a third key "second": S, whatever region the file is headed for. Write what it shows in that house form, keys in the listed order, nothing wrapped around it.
{"hour": 4, "minute": 12, "second": 43}
